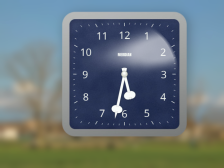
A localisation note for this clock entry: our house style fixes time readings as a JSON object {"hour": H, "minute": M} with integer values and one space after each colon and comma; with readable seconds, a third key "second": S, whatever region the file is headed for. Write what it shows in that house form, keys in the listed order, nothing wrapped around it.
{"hour": 5, "minute": 32}
